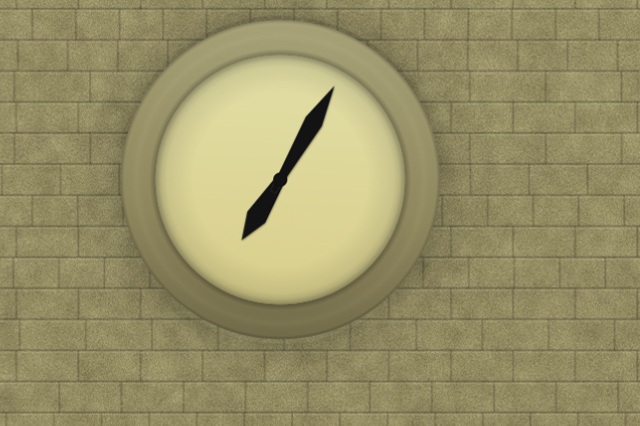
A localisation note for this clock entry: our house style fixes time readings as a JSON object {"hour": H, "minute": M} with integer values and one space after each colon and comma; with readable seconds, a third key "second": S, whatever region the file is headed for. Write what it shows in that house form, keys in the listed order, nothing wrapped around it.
{"hour": 7, "minute": 5}
